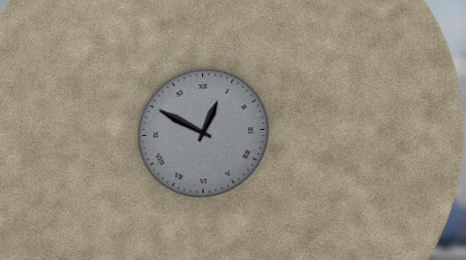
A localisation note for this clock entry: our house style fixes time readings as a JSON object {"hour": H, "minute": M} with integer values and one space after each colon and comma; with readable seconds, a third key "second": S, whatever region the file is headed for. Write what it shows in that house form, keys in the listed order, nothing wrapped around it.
{"hour": 12, "minute": 50}
